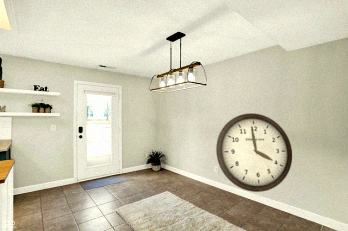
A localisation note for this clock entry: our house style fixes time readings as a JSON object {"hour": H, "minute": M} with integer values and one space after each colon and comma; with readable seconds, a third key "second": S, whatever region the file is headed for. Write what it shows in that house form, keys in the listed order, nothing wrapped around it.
{"hour": 3, "minute": 59}
